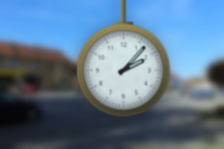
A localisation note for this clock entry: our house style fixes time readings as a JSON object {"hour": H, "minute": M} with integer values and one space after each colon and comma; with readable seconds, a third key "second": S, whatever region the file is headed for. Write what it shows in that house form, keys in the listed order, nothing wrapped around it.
{"hour": 2, "minute": 7}
